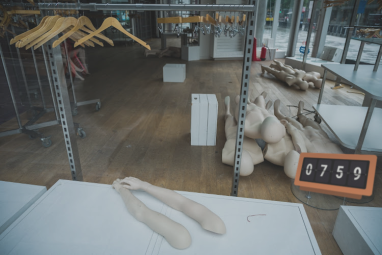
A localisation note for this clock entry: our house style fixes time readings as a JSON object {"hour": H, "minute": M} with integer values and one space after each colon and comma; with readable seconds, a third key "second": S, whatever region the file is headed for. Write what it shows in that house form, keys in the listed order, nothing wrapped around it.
{"hour": 7, "minute": 59}
